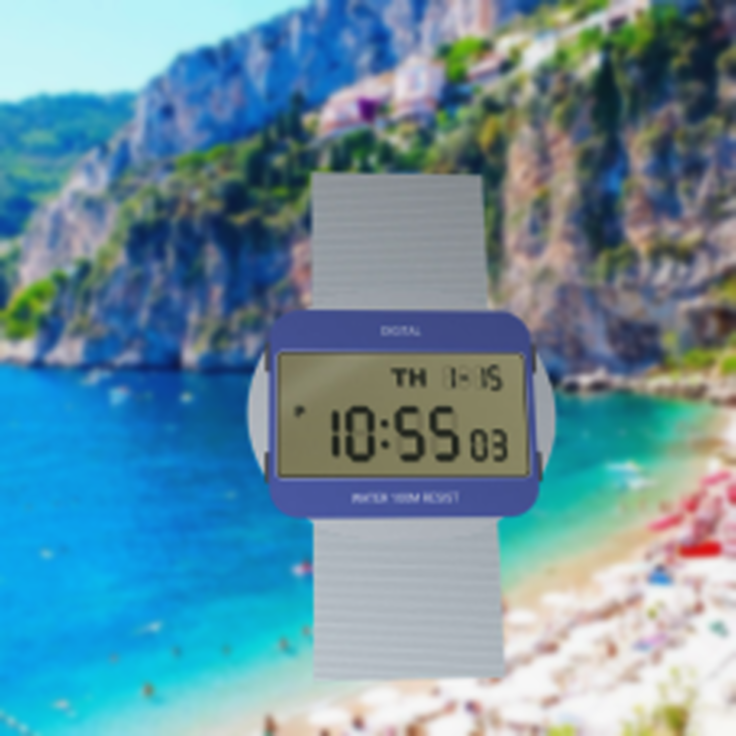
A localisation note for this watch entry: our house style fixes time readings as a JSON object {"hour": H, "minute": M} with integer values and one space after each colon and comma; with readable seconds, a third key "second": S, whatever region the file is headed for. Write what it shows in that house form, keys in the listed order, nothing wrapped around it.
{"hour": 10, "minute": 55, "second": 3}
